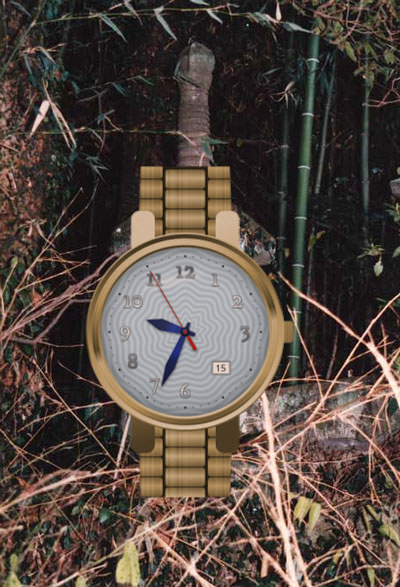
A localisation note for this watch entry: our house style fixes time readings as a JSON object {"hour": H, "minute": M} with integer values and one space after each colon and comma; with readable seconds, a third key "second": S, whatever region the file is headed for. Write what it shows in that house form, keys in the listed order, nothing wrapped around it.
{"hour": 9, "minute": 33, "second": 55}
